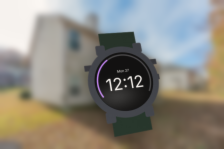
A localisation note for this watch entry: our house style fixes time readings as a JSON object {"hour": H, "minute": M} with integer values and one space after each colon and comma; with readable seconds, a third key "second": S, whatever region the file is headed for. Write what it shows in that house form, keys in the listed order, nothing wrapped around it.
{"hour": 12, "minute": 12}
